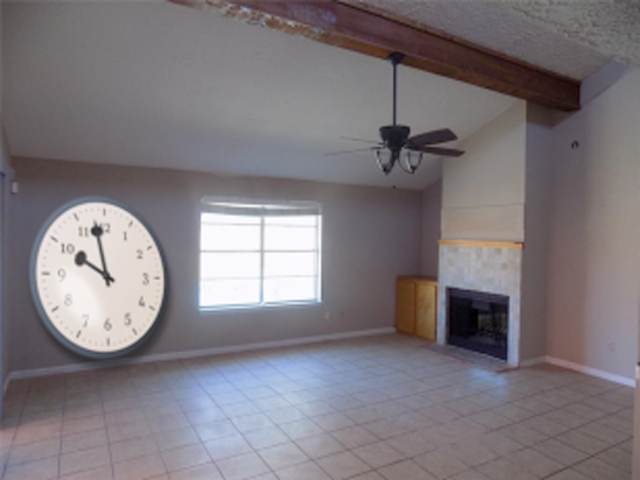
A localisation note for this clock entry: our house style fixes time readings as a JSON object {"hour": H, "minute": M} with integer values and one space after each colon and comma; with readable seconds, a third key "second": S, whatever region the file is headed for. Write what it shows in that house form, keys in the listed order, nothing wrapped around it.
{"hour": 9, "minute": 58}
